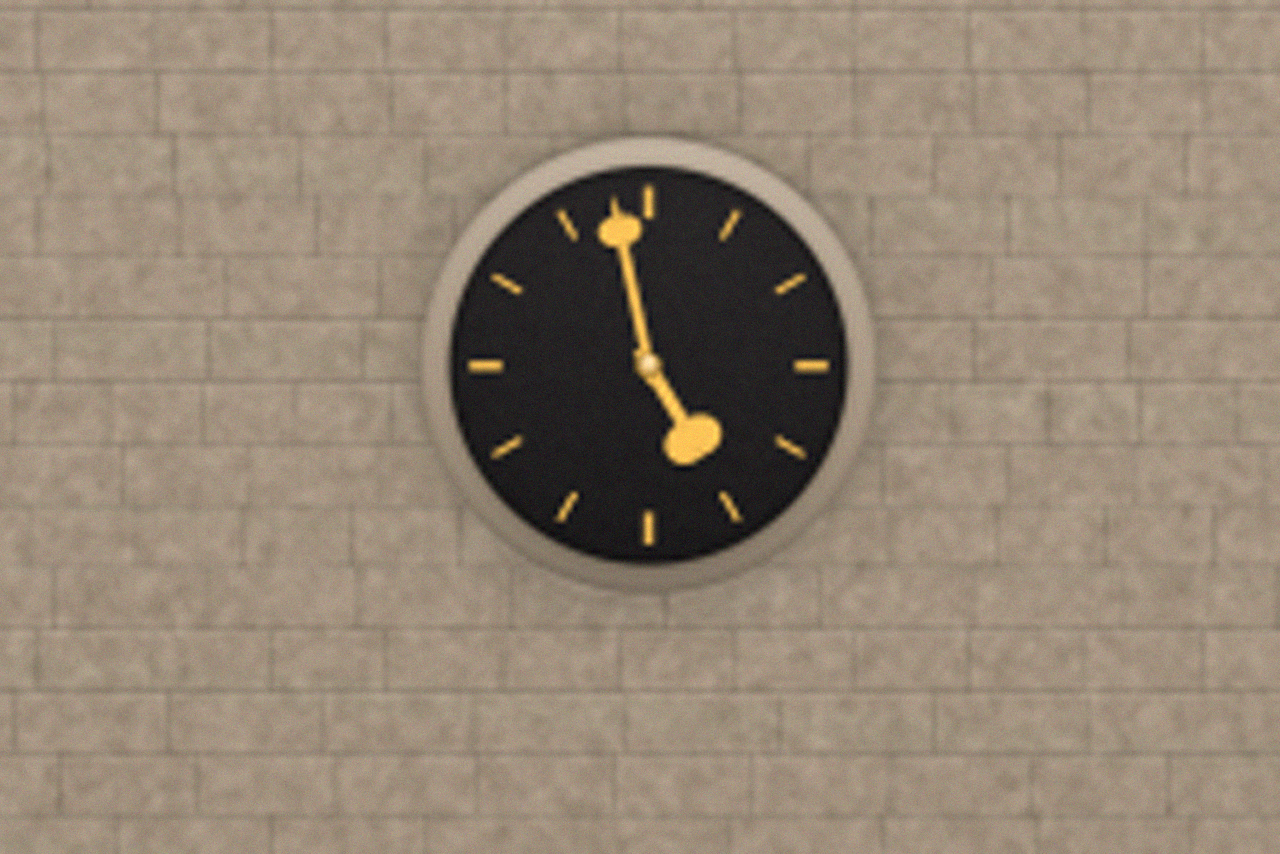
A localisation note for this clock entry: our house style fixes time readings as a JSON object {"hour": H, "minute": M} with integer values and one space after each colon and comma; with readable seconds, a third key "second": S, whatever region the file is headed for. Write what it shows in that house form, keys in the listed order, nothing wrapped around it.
{"hour": 4, "minute": 58}
